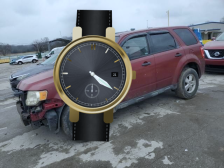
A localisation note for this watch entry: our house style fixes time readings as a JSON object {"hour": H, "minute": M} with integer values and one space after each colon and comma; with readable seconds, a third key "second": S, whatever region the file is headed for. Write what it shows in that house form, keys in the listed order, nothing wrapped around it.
{"hour": 4, "minute": 21}
